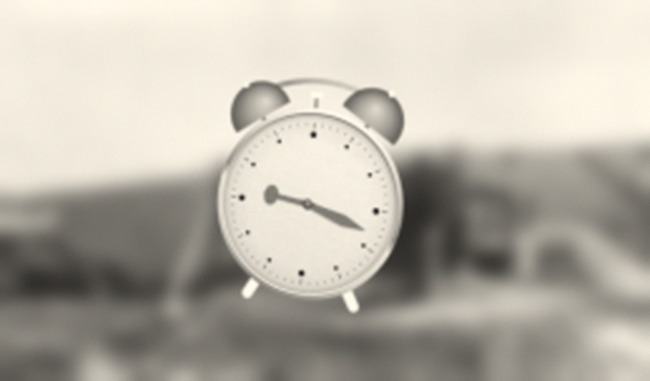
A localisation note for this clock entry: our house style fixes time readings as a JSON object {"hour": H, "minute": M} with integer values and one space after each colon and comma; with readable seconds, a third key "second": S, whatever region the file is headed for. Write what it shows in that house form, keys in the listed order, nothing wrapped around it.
{"hour": 9, "minute": 18}
